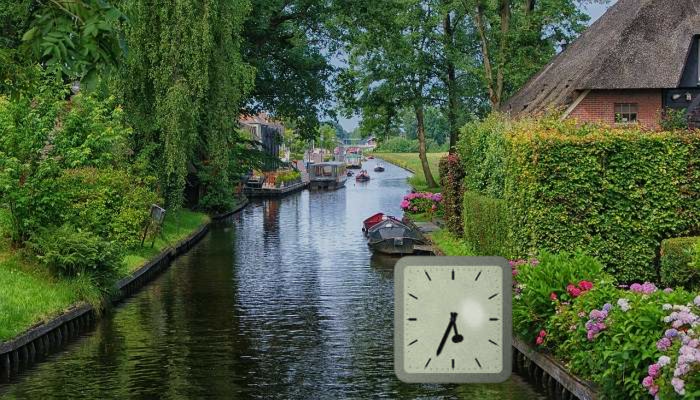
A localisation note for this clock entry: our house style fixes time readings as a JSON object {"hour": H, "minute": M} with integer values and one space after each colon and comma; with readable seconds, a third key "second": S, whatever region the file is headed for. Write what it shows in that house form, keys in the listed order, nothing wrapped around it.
{"hour": 5, "minute": 34}
